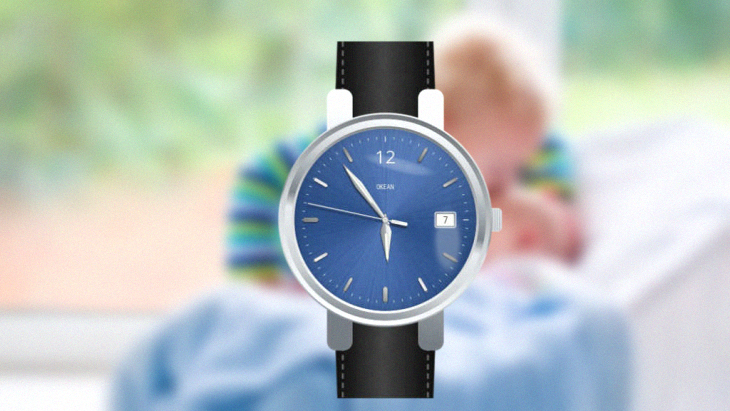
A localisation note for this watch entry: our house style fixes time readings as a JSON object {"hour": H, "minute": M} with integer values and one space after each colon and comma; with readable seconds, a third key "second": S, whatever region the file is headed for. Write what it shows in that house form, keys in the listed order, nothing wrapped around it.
{"hour": 5, "minute": 53, "second": 47}
